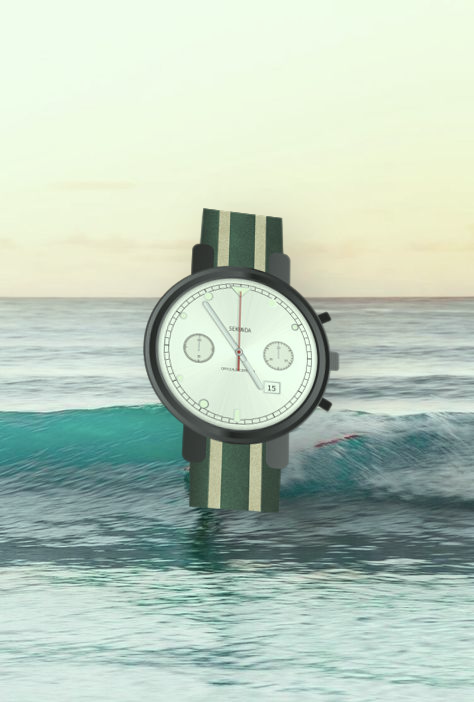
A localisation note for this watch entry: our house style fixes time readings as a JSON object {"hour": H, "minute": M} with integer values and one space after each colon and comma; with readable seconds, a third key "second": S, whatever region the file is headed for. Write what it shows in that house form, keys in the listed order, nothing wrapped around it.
{"hour": 4, "minute": 54}
